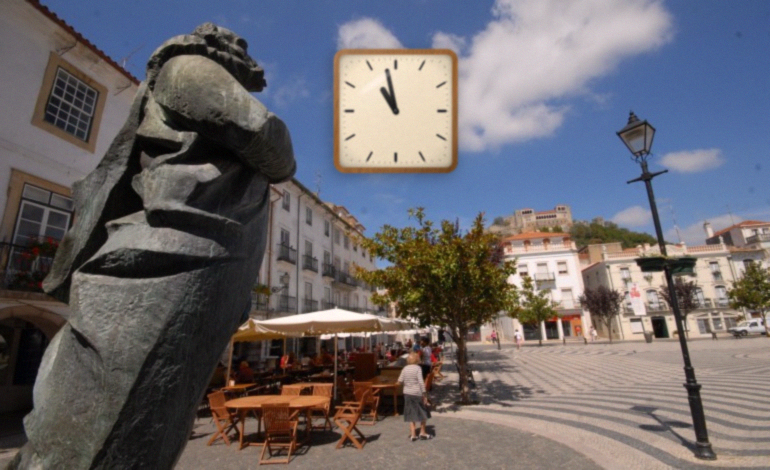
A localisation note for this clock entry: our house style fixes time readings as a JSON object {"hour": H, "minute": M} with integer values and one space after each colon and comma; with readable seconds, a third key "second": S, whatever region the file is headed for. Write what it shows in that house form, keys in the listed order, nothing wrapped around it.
{"hour": 10, "minute": 58}
